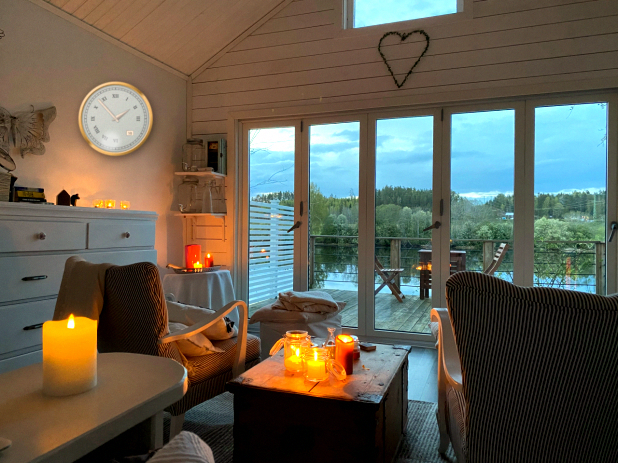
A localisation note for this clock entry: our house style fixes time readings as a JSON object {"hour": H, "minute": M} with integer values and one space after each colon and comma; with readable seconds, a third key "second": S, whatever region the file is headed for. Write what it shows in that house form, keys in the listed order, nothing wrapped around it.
{"hour": 1, "minute": 53}
